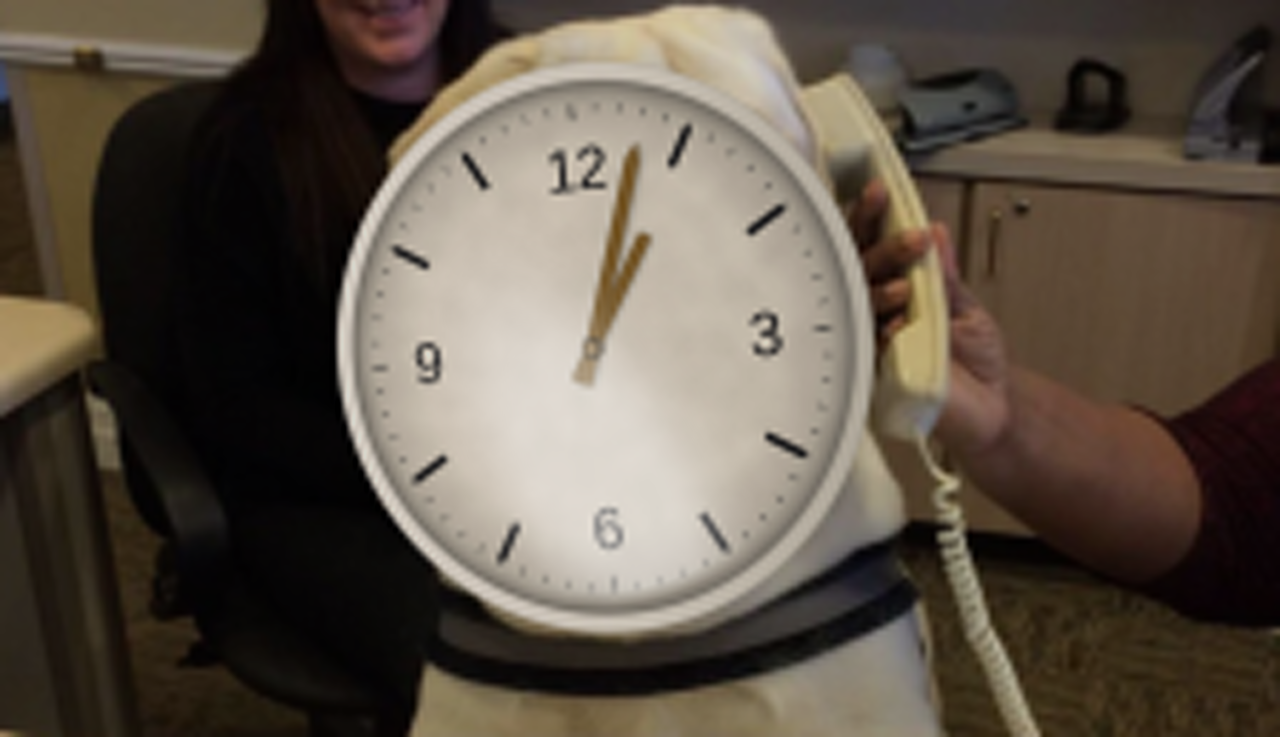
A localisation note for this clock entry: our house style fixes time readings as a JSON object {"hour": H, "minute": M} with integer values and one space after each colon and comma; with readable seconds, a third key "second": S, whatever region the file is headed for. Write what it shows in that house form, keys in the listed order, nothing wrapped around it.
{"hour": 1, "minute": 3}
